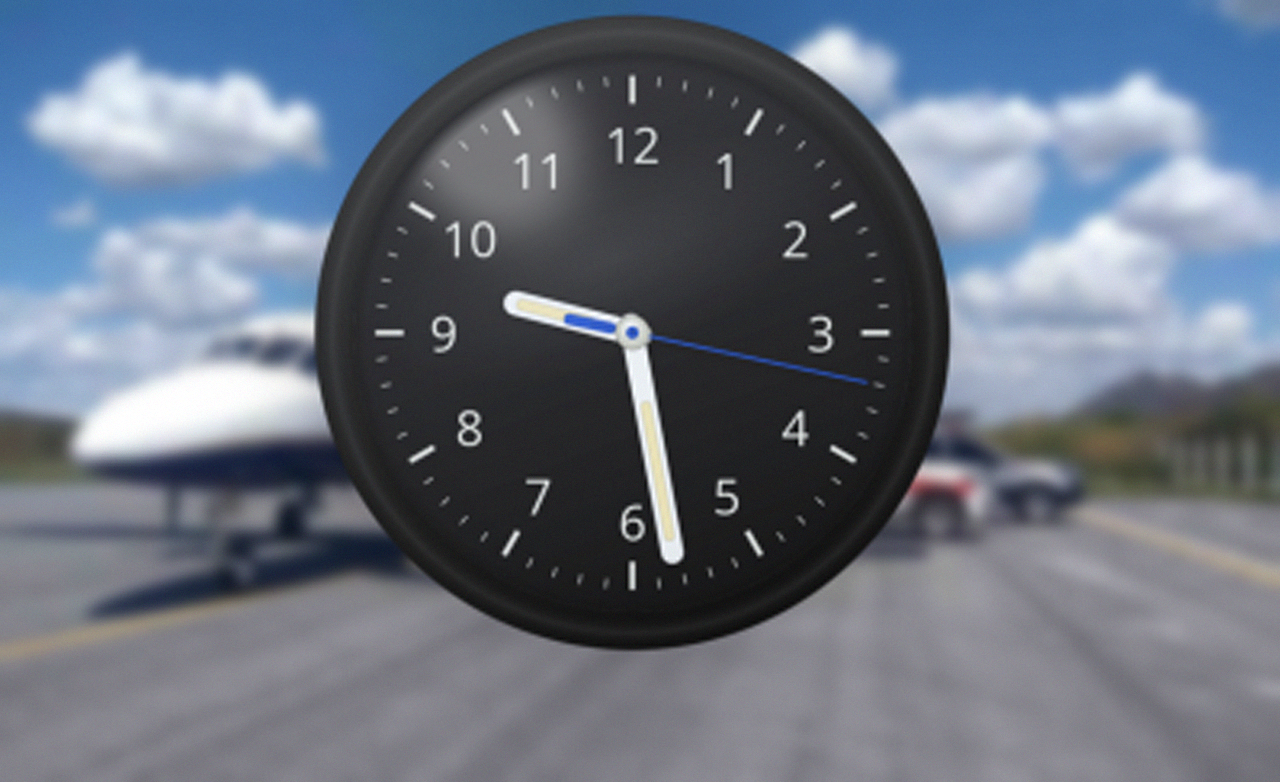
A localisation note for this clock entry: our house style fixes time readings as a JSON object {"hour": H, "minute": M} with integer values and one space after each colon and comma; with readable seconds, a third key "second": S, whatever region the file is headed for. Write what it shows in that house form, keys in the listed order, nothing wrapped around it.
{"hour": 9, "minute": 28, "second": 17}
